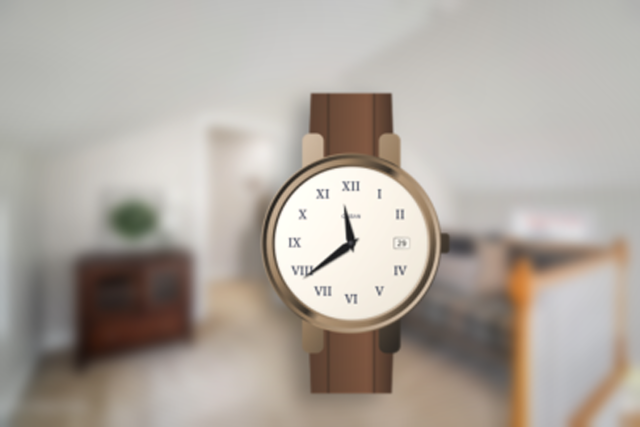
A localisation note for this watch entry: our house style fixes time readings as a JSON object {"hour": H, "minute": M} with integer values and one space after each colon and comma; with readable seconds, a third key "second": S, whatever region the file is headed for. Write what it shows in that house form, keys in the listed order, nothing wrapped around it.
{"hour": 11, "minute": 39}
